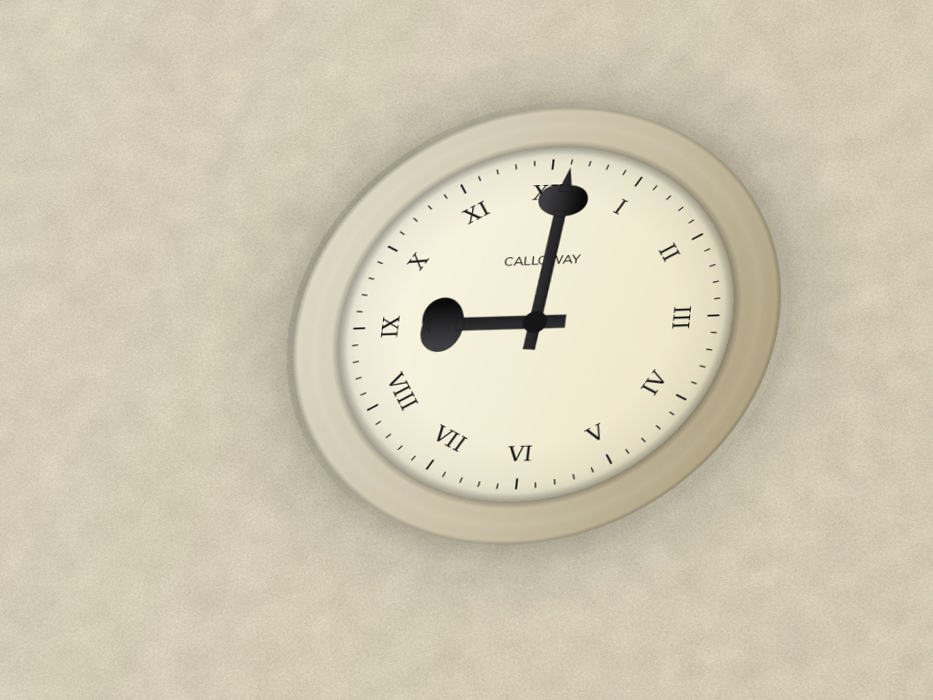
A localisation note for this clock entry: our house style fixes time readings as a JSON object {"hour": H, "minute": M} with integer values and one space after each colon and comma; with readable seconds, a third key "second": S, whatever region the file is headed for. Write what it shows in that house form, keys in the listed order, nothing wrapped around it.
{"hour": 9, "minute": 1}
